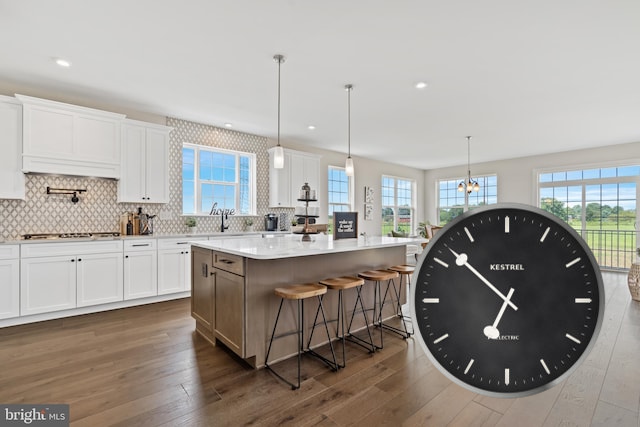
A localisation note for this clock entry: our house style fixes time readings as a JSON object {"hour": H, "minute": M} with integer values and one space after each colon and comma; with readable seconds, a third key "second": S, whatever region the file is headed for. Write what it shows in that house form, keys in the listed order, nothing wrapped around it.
{"hour": 6, "minute": 52}
